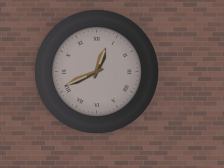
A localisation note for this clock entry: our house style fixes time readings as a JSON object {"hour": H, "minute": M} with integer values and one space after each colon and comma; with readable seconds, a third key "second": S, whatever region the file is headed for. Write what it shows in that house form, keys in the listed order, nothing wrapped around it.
{"hour": 12, "minute": 41}
